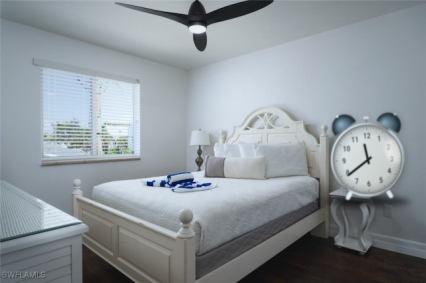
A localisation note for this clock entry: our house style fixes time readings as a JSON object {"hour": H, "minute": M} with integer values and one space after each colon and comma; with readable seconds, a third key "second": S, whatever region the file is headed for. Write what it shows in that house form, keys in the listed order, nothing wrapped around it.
{"hour": 11, "minute": 39}
